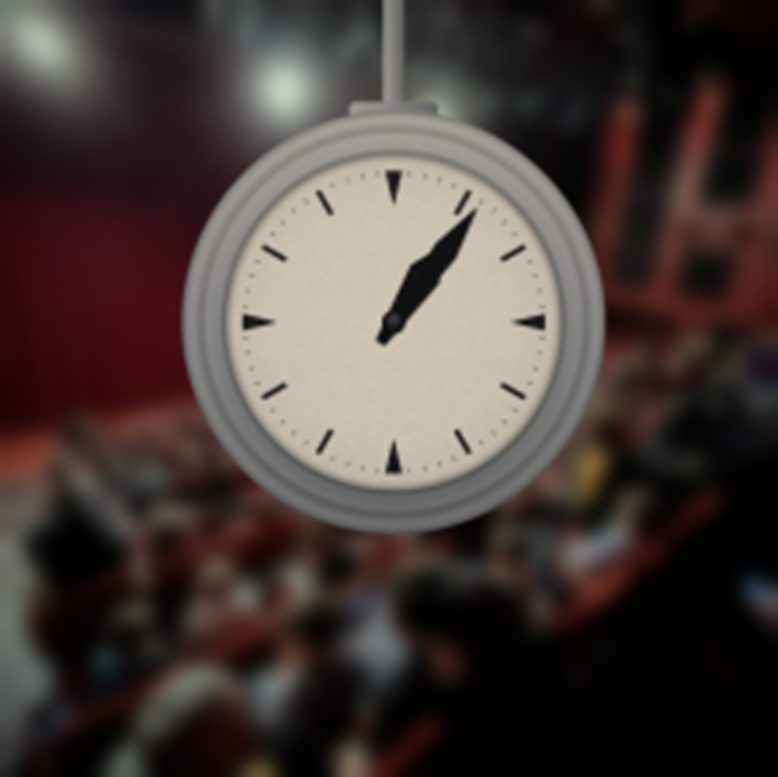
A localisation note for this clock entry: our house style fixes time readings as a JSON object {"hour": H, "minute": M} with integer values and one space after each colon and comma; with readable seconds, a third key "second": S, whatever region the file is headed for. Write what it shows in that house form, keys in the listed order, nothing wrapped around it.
{"hour": 1, "minute": 6}
